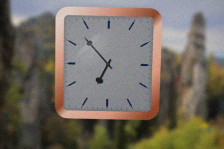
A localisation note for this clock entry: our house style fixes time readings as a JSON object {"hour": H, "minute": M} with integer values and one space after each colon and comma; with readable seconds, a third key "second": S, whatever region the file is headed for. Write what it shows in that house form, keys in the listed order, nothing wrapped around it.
{"hour": 6, "minute": 53}
